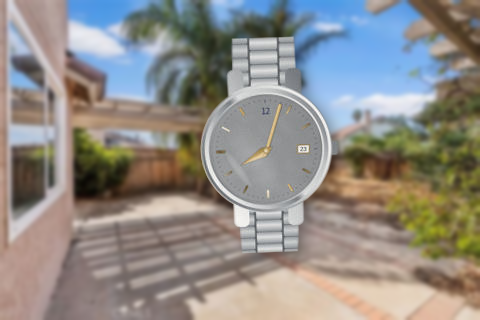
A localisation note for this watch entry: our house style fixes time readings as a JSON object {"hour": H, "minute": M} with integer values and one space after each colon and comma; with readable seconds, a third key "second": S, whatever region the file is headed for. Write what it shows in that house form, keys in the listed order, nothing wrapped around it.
{"hour": 8, "minute": 3}
